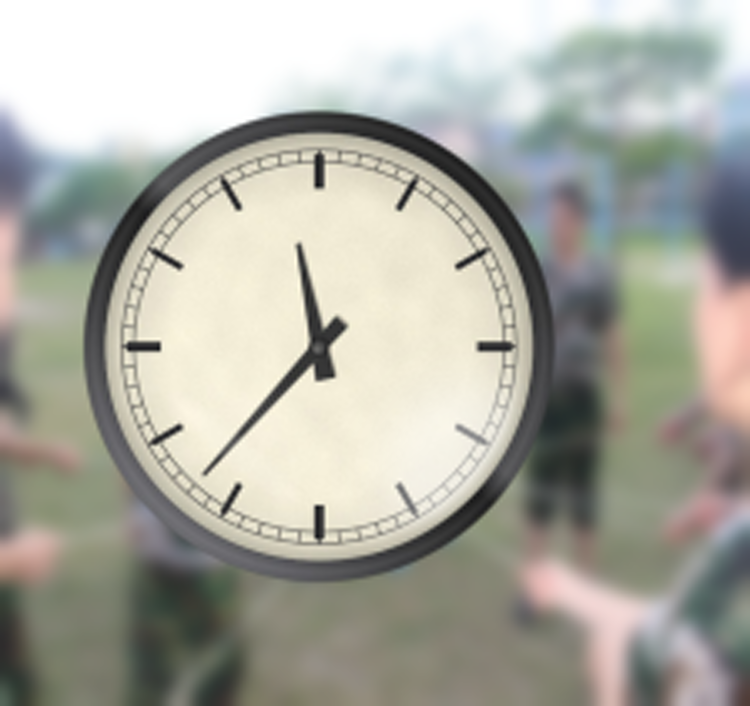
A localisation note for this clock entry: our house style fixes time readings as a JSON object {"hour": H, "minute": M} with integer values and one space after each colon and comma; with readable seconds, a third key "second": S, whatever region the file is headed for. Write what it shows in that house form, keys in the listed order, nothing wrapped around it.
{"hour": 11, "minute": 37}
